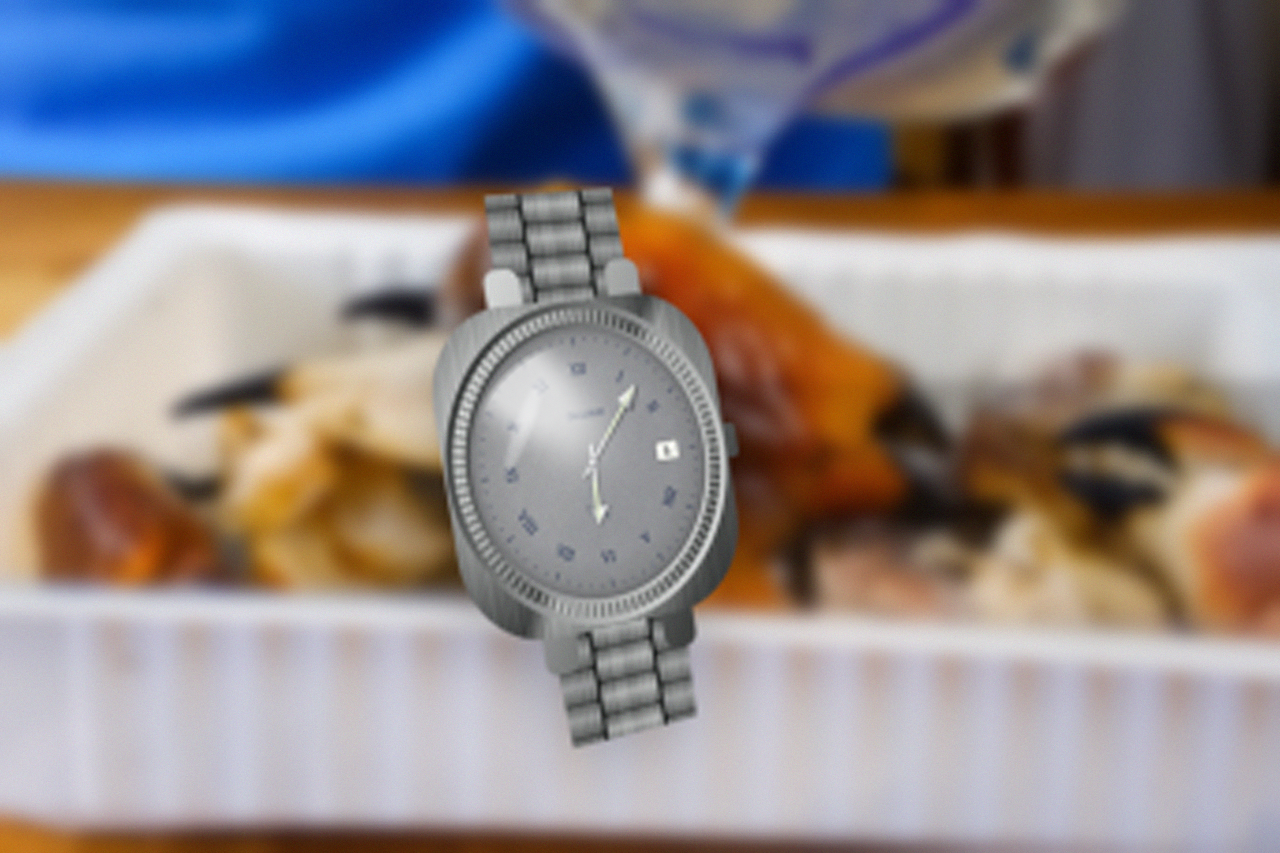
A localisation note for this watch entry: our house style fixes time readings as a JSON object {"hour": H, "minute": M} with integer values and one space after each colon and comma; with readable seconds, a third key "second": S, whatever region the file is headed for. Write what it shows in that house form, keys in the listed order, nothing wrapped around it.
{"hour": 6, "minute": 7}
